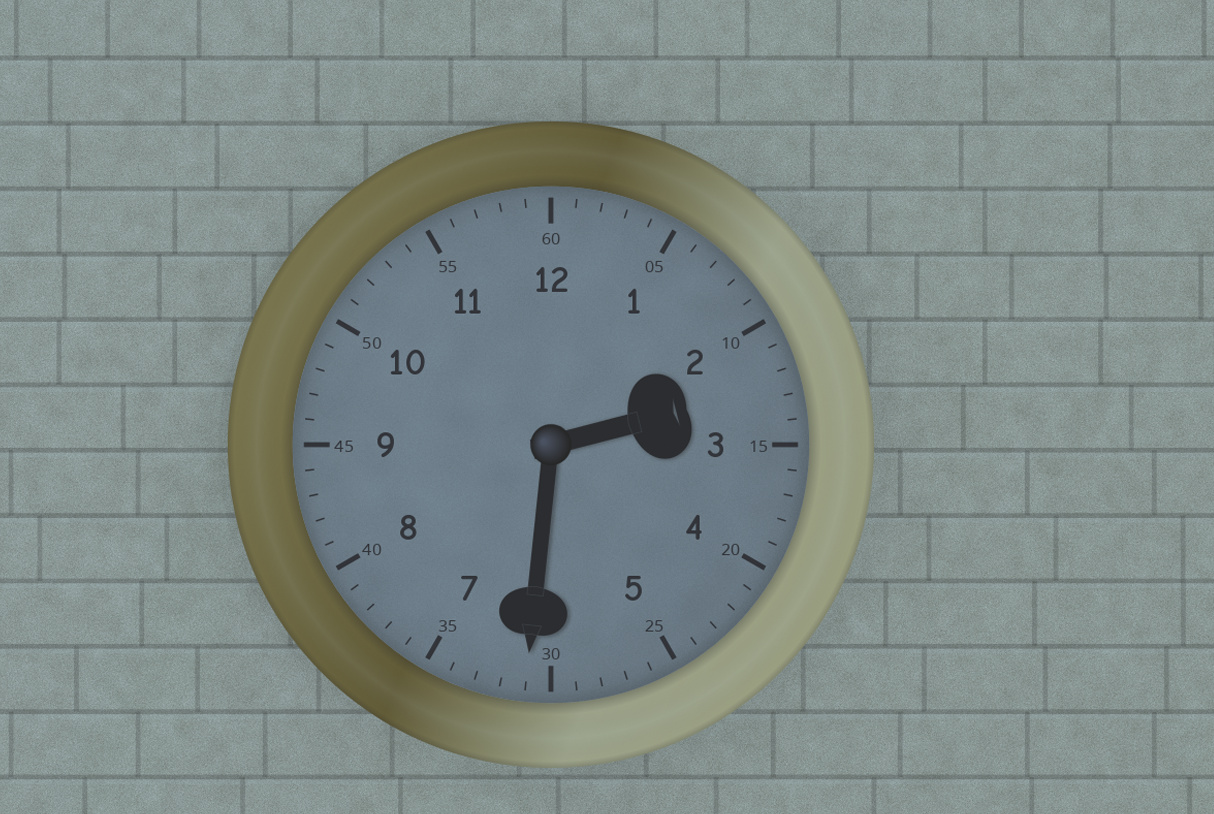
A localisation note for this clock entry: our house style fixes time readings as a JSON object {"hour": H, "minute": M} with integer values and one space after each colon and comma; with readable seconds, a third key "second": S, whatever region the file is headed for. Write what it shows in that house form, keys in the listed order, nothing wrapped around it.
{"hour": 2, "minute": 31}
